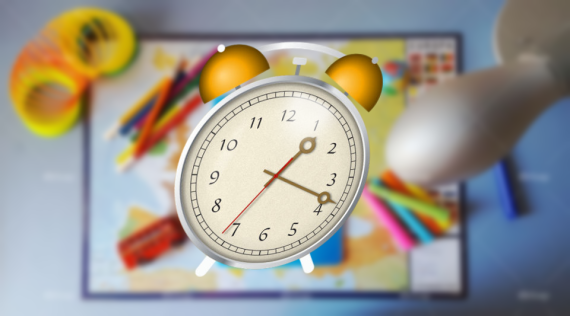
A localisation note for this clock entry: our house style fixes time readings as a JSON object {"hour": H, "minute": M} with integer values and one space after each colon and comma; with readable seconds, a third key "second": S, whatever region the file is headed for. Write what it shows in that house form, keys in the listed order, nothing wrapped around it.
{"hour": 1, "minute": 18, "second": 36}
